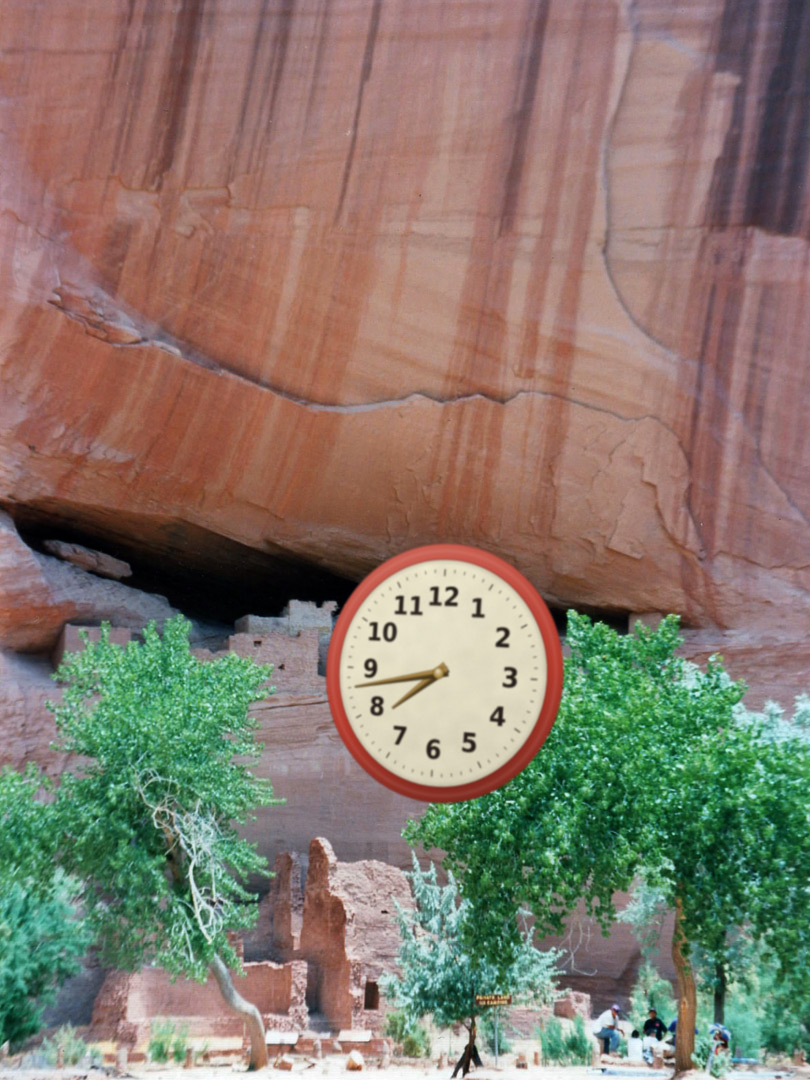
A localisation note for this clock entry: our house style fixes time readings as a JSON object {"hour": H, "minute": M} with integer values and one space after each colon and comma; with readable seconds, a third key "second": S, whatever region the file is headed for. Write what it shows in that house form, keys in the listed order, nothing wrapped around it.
{"hour": 7, "minute": 43}
